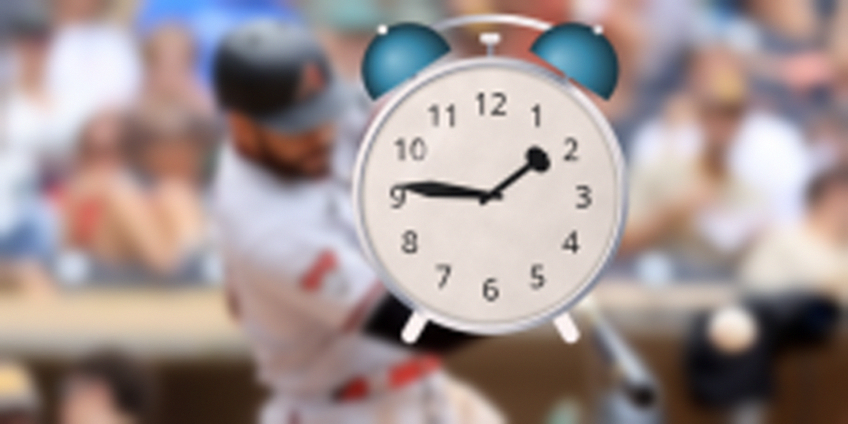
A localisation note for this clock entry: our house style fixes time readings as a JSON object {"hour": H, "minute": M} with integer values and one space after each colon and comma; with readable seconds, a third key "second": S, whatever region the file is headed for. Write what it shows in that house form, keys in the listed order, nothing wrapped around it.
{"hour": 1, "minute": 46}
